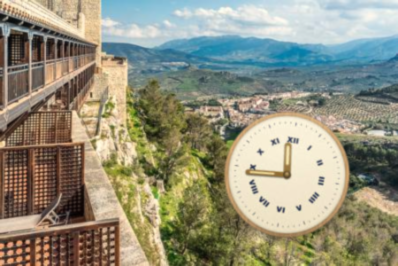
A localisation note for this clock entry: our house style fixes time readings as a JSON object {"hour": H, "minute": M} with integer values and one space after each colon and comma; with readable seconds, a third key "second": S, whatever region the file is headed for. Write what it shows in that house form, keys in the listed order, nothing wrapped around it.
{"hour": 11, "minute": 44}
